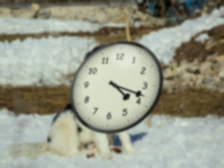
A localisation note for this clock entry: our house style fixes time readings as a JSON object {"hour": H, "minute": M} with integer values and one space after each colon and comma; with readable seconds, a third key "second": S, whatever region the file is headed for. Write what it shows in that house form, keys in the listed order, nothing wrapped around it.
{"hour": 4, "minute": 18}
